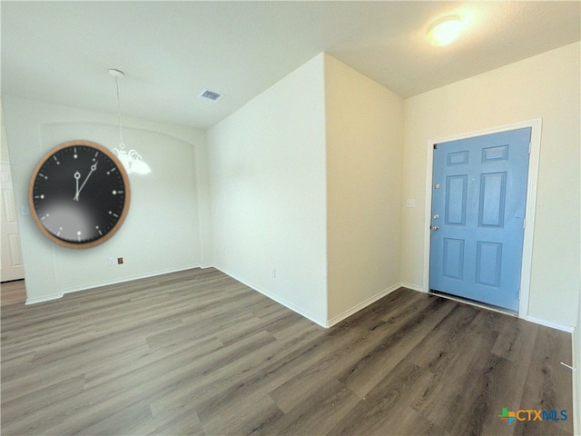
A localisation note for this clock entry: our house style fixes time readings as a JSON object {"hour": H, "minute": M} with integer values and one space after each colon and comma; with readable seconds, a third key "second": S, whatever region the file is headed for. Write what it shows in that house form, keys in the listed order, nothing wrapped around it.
{"hour": 12, "minute": 6}
